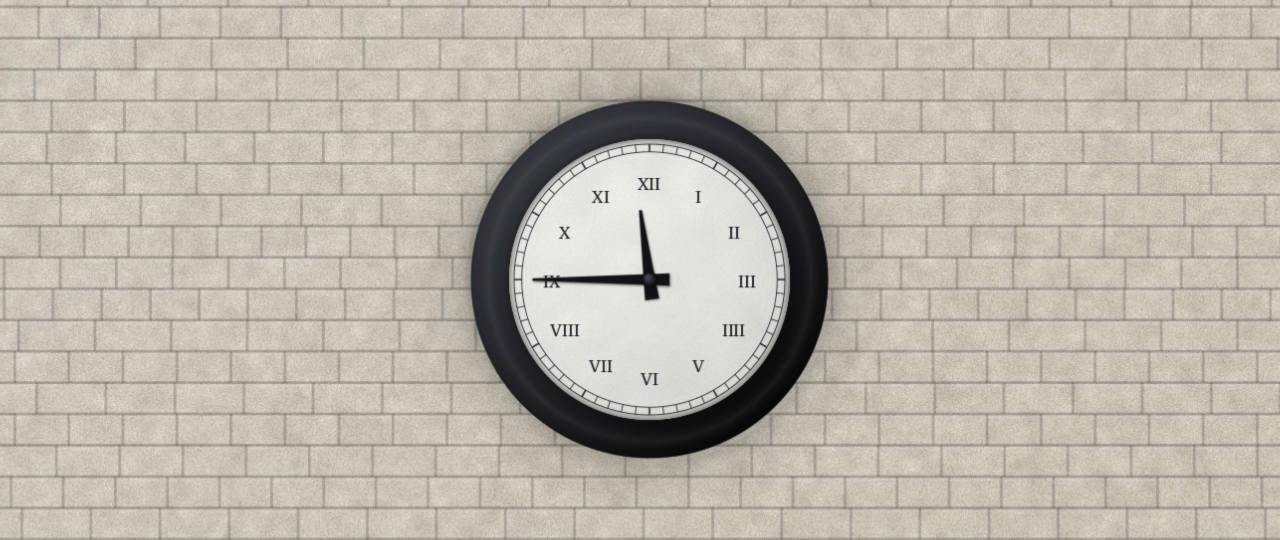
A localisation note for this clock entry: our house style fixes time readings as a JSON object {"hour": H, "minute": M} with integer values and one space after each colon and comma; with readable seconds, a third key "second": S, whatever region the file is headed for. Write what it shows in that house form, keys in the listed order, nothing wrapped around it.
{"hour": 11, "minute": 45}
